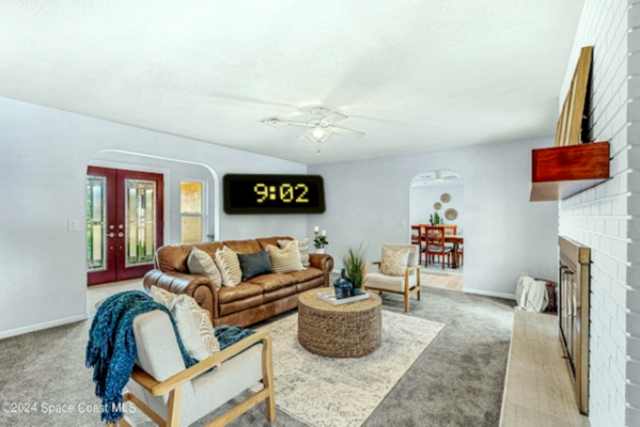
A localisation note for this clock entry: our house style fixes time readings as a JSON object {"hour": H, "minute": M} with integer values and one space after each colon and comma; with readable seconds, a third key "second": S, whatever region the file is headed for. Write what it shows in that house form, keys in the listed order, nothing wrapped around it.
{"hour": 9, "minute": 2}
